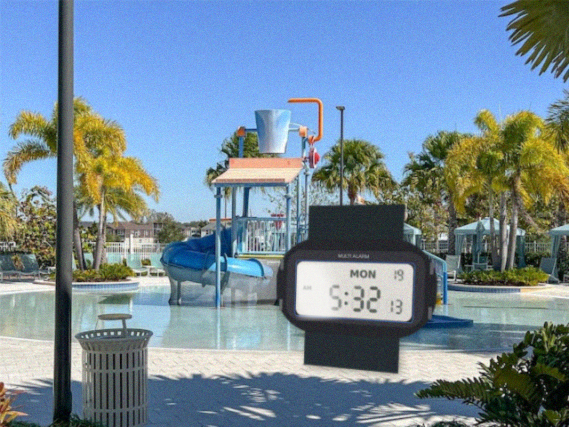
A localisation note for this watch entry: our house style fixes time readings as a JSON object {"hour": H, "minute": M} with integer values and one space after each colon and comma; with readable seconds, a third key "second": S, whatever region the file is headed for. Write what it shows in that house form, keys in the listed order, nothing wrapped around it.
{"hour": 5, "minute": 32, "second": 13}
